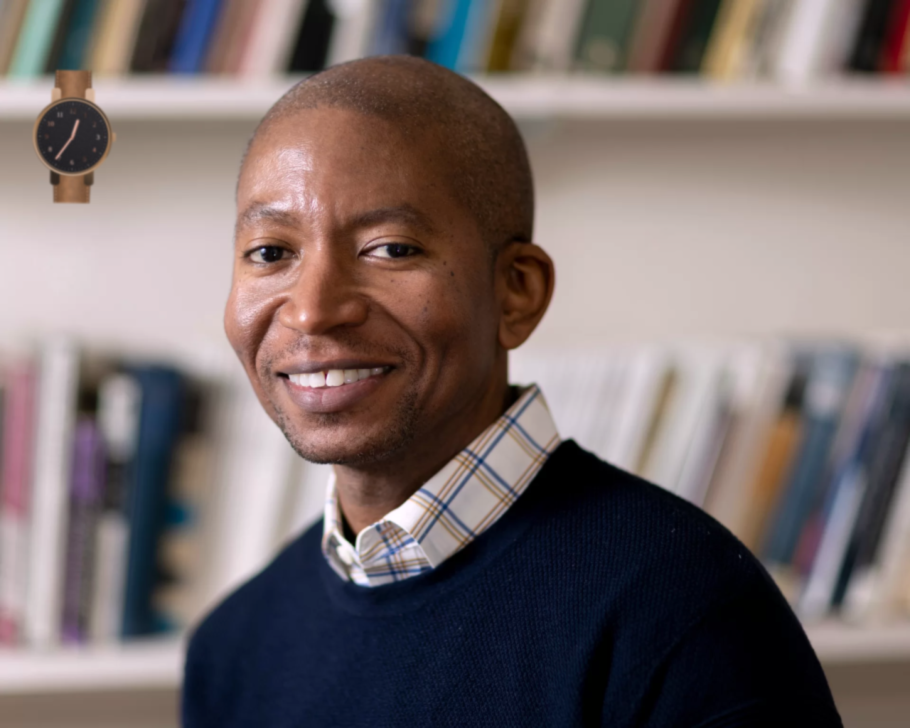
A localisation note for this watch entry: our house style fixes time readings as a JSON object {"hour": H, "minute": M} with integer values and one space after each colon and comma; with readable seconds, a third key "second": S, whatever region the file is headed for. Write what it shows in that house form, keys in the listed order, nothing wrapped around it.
{"hour": 12, "minute": 36}
